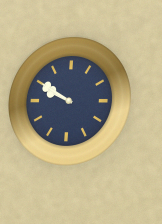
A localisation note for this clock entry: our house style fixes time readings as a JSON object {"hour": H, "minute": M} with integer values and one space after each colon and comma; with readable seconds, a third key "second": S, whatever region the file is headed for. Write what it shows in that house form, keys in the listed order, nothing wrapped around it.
{"hour": 9, "minute": 50}
